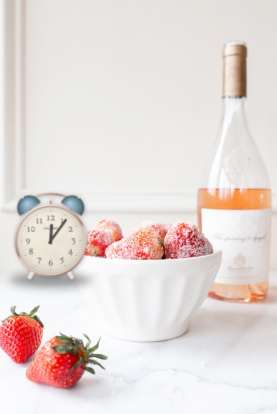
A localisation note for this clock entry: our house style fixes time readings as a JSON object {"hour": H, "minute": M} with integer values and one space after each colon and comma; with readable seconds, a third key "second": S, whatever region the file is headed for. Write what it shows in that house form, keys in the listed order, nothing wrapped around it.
{"hour": 12, "minute": 6}
